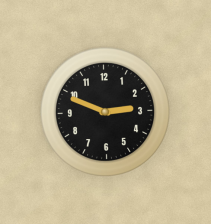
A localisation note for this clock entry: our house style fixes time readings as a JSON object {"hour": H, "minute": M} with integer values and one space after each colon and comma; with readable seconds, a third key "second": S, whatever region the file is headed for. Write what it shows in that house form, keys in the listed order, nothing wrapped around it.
{"hour": 2, "minute": 49}
